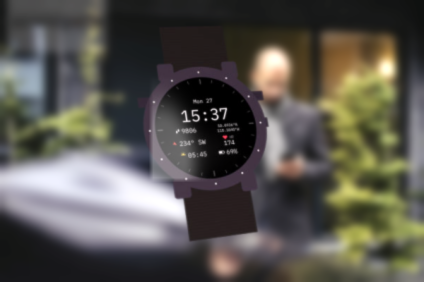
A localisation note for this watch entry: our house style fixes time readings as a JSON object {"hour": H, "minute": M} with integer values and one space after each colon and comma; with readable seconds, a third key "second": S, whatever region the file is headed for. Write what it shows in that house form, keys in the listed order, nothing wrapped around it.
{"hour": 15, "minute": 37}
